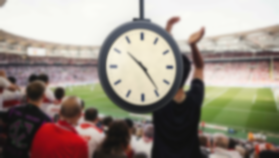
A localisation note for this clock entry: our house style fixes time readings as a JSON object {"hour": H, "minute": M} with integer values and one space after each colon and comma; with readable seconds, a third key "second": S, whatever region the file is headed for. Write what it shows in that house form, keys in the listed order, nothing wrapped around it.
{"hour": 10, "minute": 24}
